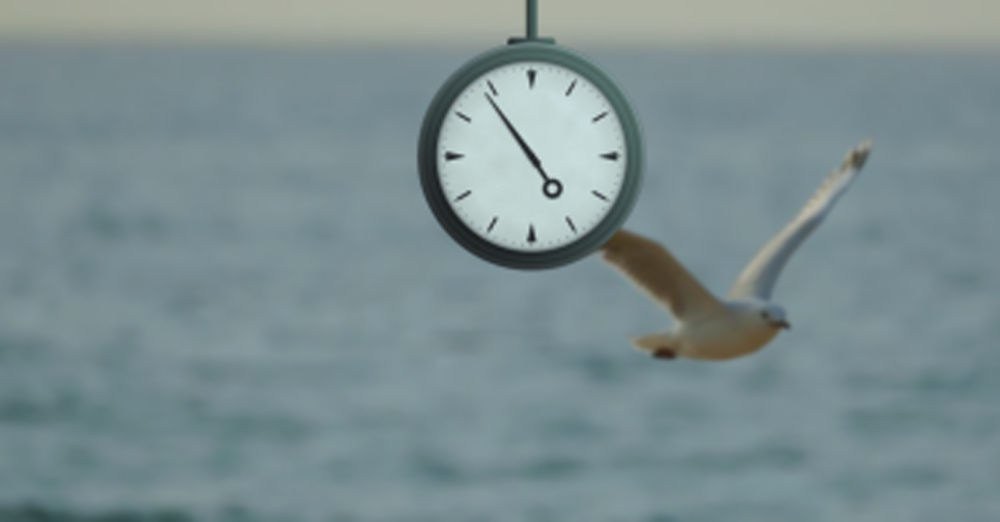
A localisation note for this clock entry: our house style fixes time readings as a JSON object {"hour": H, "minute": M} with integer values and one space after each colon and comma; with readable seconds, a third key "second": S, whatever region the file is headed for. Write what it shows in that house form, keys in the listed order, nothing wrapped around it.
{"hour": 4, "minute": 54}
